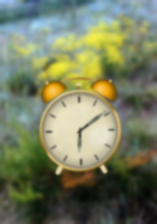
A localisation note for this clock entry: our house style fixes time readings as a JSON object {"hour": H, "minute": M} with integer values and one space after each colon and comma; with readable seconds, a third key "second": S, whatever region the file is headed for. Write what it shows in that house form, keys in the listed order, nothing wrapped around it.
{"hour": 6, "minute": 9}
